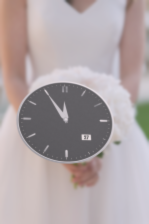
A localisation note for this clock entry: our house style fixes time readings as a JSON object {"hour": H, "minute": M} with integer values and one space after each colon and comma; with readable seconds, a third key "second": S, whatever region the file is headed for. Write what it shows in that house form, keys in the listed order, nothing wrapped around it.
{"hour": 11, "minute": 55}
